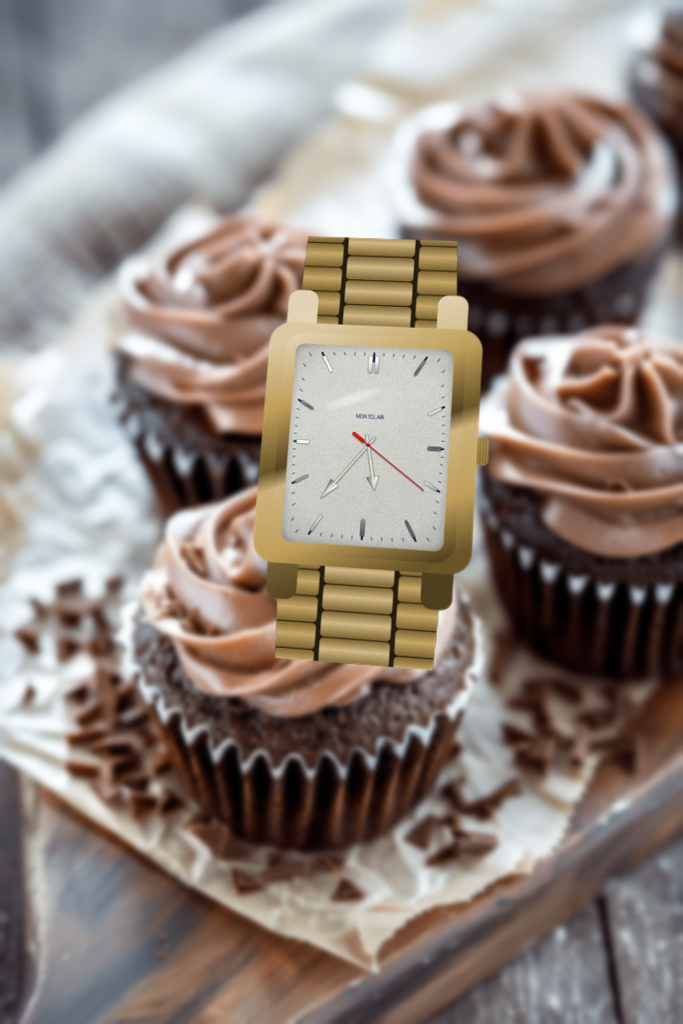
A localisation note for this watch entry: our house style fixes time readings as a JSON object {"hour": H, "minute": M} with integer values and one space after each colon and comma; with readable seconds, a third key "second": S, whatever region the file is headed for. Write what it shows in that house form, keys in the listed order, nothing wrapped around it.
{"hour": 5, "minute": 36, "second": 21}
